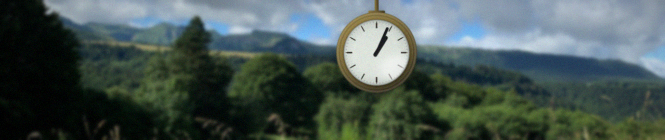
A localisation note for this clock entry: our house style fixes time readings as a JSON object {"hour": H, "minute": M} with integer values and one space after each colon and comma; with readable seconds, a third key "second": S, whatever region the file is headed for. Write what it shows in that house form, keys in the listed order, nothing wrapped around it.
{"hour": 1, "minute": 4}
